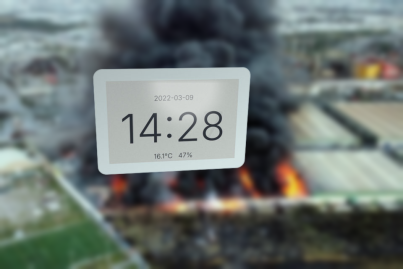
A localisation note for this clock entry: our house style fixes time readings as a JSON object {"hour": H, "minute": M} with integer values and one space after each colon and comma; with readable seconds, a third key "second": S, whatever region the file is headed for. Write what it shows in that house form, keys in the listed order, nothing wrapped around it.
{"hour": 14, "minute": 28}
